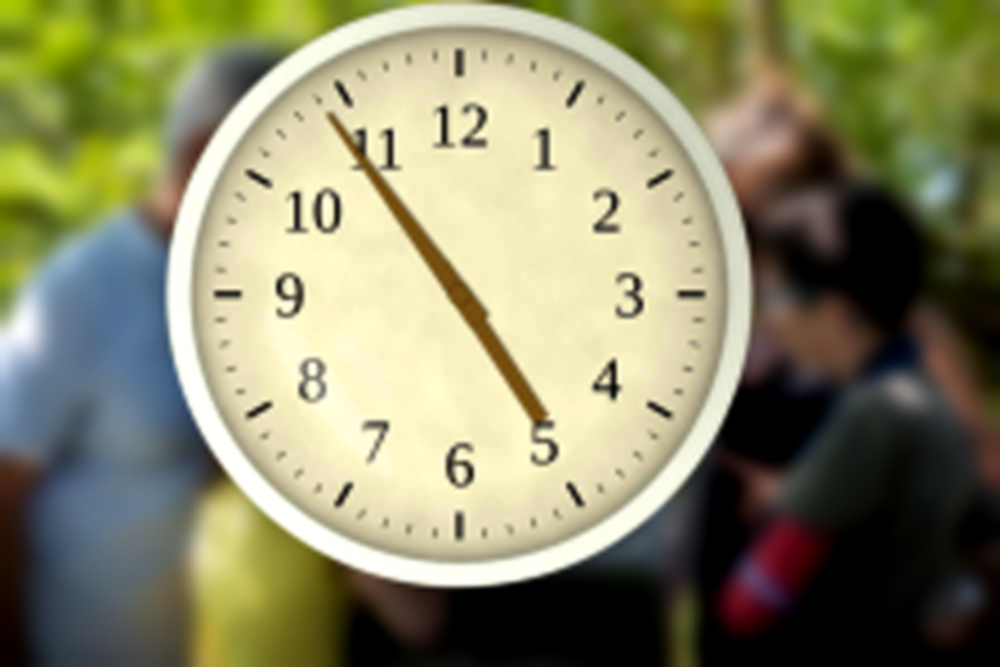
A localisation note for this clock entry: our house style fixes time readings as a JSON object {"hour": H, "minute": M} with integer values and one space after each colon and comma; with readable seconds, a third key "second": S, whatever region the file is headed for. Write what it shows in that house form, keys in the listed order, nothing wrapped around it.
{"hour": 4, "minute": 54}
